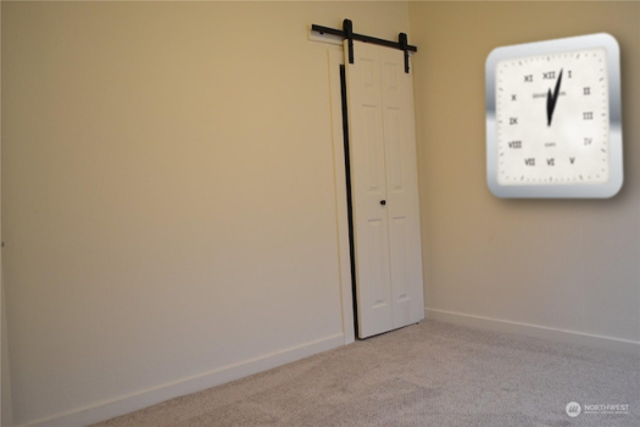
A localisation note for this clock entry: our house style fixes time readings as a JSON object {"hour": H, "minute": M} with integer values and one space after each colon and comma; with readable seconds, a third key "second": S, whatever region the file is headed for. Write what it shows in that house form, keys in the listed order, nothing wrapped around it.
{"hour": 12, "minute": 3}
